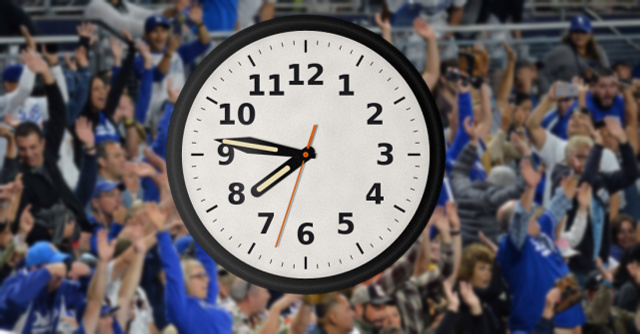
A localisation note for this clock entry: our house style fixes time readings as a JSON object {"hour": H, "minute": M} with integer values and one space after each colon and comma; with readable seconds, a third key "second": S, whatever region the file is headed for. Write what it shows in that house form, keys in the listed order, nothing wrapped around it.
{"hour": 7, "minute": 46, "second": 33}
